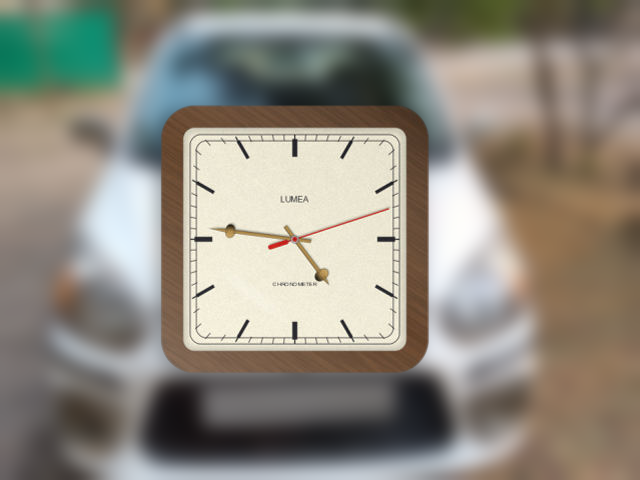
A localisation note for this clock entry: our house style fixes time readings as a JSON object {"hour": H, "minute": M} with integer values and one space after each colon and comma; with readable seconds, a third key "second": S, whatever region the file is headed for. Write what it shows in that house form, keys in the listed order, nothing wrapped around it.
{"hour": 4, "minute": 46, "second": 12}
